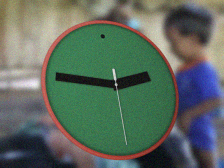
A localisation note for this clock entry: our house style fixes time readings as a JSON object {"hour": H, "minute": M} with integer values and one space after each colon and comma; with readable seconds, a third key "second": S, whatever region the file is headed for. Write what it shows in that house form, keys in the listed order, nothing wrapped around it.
{"hour": 2, "minute": 47, "second": 31}
